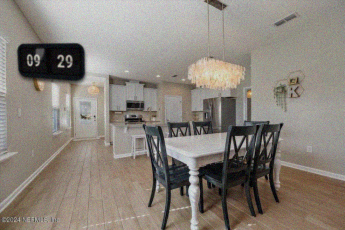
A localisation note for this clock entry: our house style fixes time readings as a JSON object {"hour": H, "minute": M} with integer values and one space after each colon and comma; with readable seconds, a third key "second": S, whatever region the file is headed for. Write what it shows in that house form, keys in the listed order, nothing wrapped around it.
{"hour": 9, "minute": 29}
